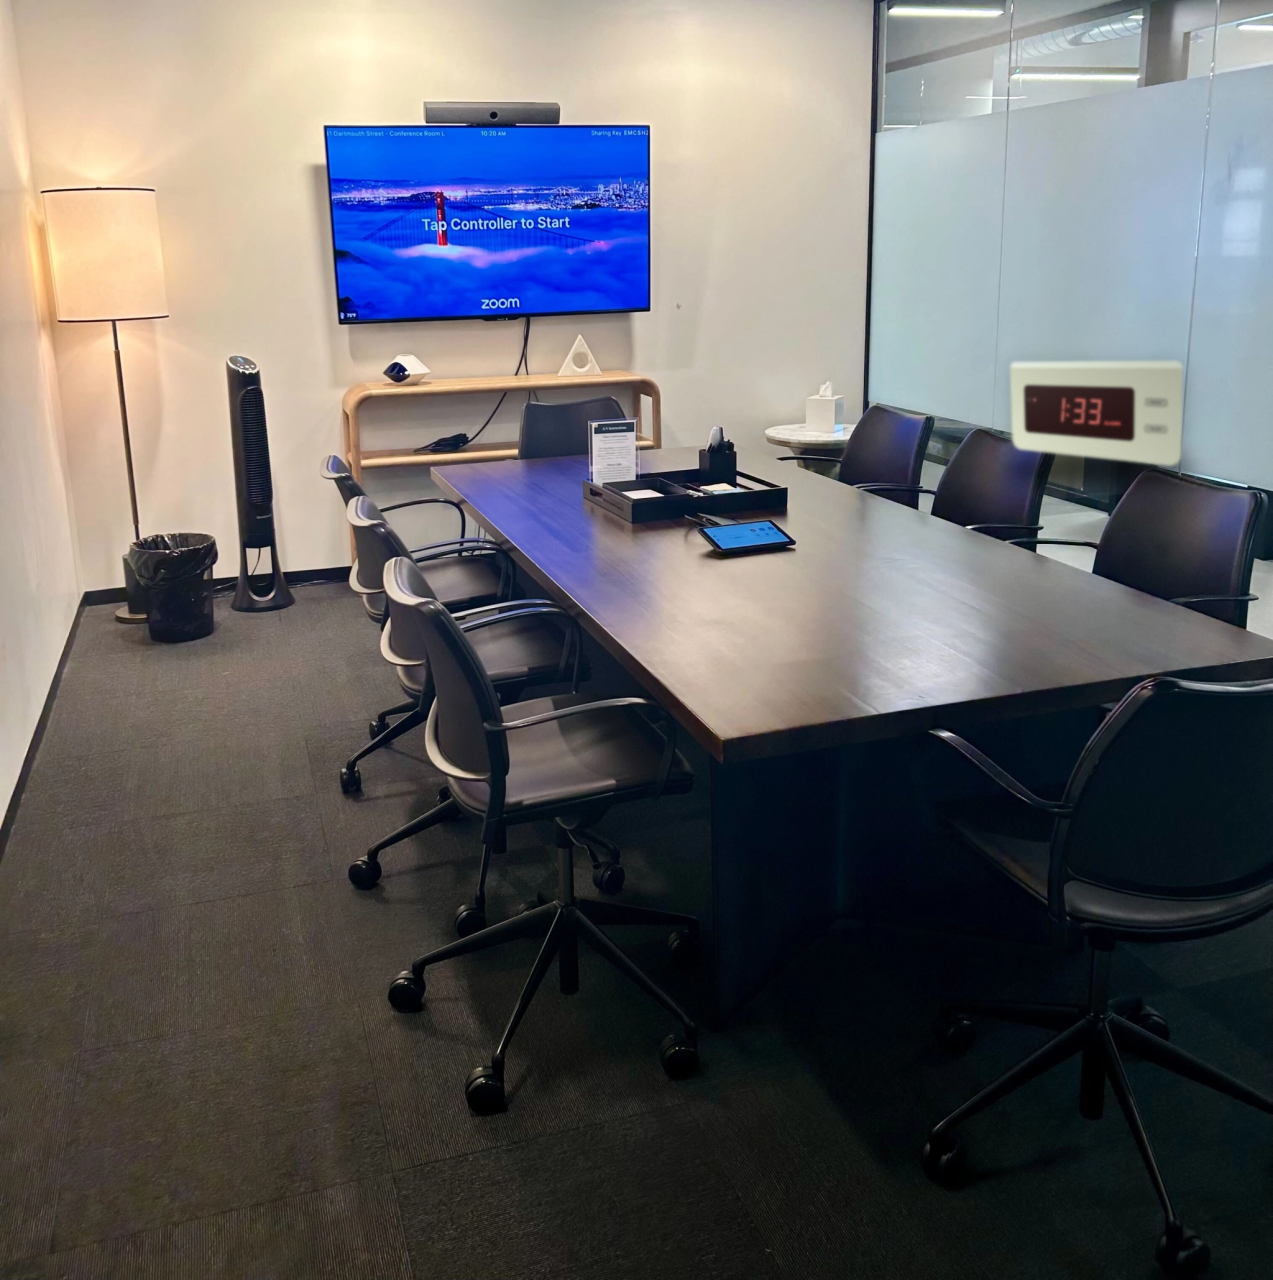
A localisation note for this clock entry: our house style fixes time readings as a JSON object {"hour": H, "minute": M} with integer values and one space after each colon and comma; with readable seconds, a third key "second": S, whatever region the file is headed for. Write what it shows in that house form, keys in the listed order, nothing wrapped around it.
{"hour": 1, "minute": 33}
